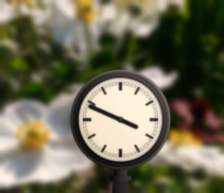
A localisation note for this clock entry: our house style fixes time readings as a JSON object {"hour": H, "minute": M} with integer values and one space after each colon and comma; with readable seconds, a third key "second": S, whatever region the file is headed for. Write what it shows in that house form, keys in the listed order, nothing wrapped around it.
{"hour": 3, "minute": 49}
